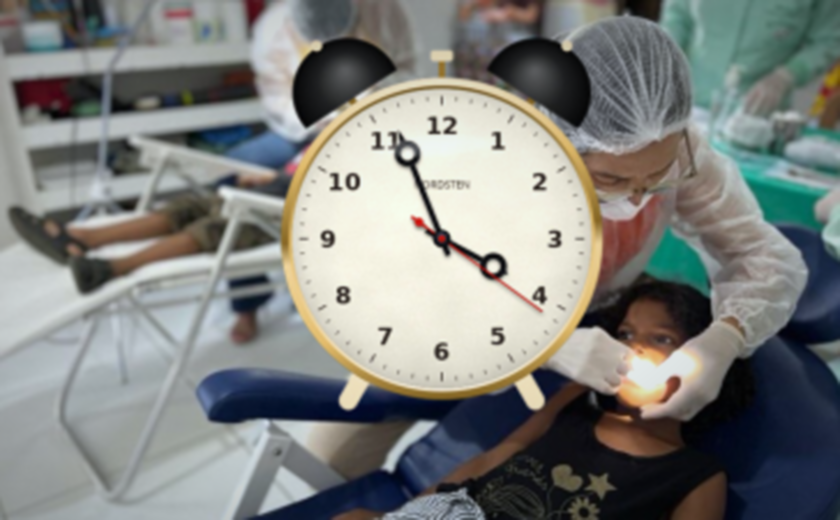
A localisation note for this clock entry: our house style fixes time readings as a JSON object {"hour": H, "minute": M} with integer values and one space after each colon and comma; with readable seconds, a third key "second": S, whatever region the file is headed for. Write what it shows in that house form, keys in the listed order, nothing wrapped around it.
{"hour": 3, "minute": 56, "second": 21}
